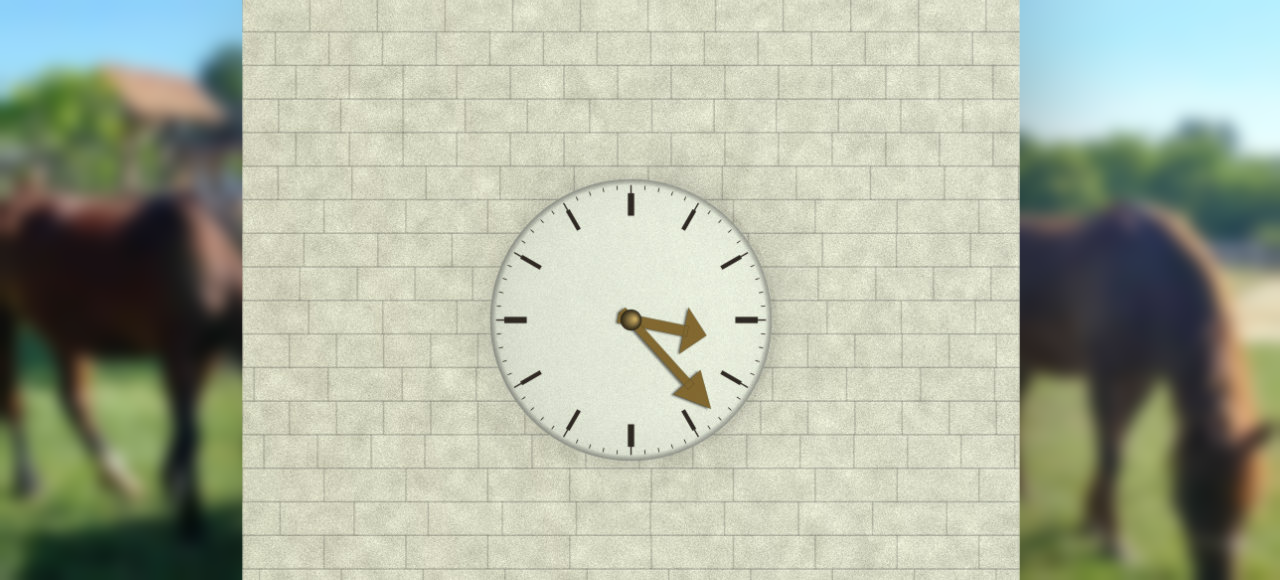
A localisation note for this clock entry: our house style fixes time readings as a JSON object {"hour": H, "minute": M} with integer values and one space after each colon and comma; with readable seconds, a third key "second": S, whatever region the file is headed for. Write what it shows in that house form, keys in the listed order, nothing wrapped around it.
{"hour": 3, "minute": 23}
